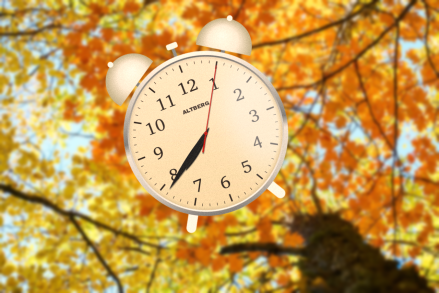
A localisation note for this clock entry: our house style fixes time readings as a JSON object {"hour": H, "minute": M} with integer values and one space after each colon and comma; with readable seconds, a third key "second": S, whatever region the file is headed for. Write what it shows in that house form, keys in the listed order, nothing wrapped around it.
{"hour": 7, "minute": 39, "second": 5}
